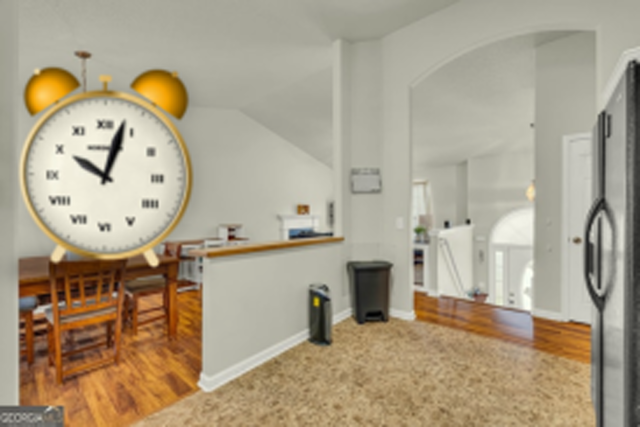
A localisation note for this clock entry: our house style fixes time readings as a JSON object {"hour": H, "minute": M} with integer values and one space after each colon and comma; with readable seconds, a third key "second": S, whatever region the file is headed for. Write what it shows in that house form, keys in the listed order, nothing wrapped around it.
{"hour": 10, "minute": 3}
